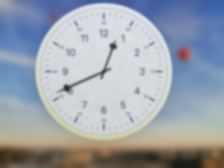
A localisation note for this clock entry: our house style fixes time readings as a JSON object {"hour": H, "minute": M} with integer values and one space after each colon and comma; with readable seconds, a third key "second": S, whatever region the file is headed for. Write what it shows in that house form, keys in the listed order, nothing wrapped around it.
{"hour": 12, "minute": 41}
